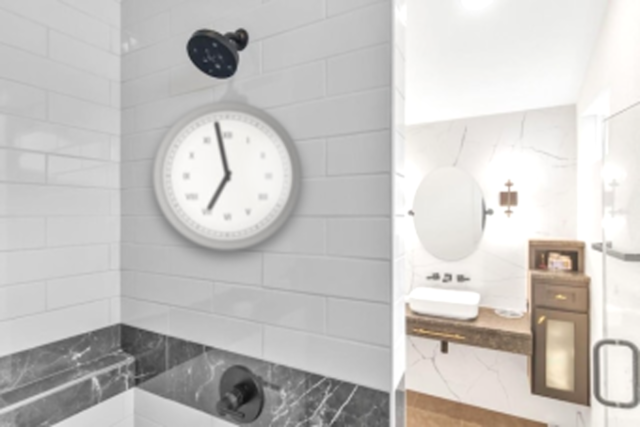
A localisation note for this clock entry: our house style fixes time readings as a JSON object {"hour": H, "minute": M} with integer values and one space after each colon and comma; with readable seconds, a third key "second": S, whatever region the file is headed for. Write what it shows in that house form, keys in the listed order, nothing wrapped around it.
{"hour": 6, "minute": 58}
